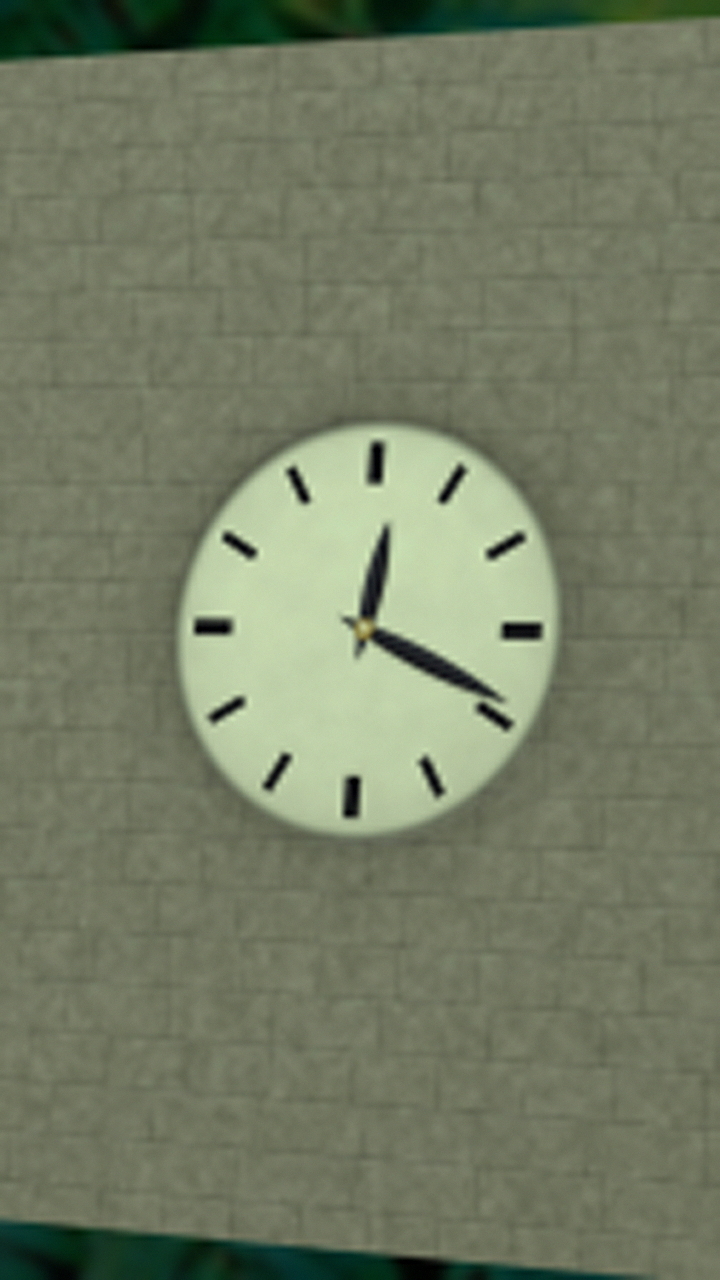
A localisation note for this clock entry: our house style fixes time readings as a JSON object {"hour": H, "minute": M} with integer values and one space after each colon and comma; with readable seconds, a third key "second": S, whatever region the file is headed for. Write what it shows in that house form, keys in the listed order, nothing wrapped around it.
{"hour": 12, "minute": 19}
